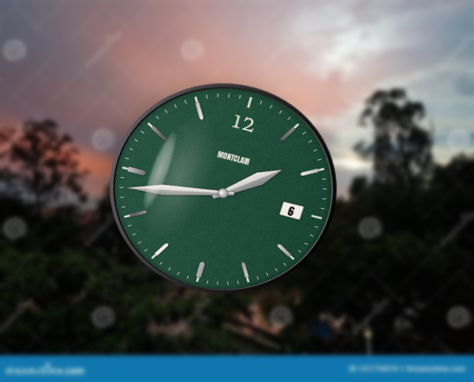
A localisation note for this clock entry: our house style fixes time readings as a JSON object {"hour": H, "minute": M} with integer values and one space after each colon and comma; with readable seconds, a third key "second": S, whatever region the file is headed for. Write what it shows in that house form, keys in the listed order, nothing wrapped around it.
{"hour": 1, "minute": 43}
